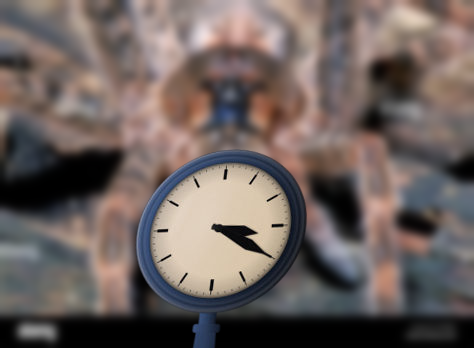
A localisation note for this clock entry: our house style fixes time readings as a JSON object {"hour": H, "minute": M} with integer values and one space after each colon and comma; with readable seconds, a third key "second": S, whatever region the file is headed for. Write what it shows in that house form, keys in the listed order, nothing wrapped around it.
{"hour": 3, "minute": 20}
